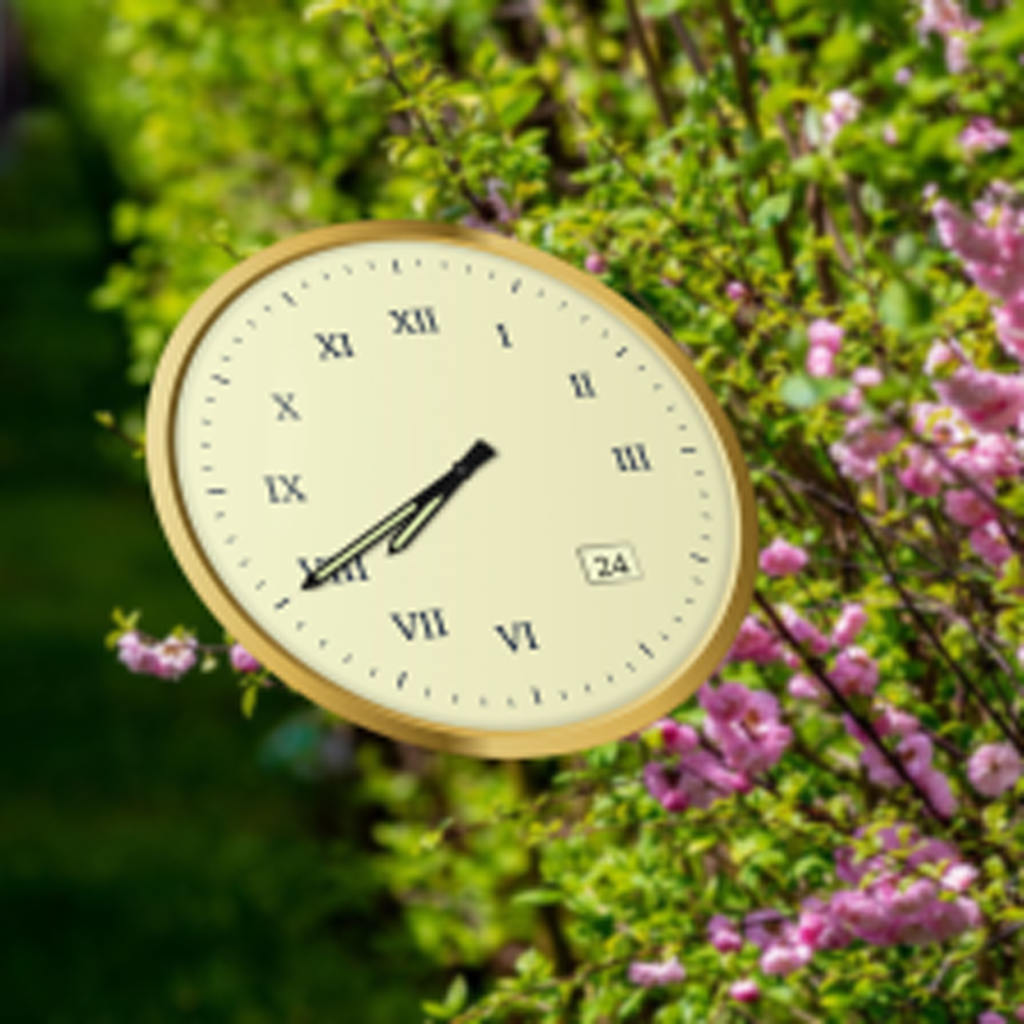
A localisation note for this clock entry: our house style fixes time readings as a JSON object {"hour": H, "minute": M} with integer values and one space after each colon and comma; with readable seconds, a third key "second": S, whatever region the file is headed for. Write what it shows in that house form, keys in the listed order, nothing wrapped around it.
{"hour": 7, "minute": 40}
